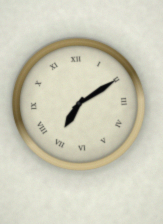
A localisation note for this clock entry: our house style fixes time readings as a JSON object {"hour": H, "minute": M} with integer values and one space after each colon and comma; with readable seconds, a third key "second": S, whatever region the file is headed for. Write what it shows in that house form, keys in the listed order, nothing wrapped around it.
{"hour": 7, "minute": 10}
